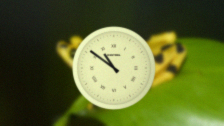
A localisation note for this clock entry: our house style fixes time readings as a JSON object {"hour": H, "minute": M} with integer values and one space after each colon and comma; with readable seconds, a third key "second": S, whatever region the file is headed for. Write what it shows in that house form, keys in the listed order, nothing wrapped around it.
{"hour": 10, "minute": 51}
